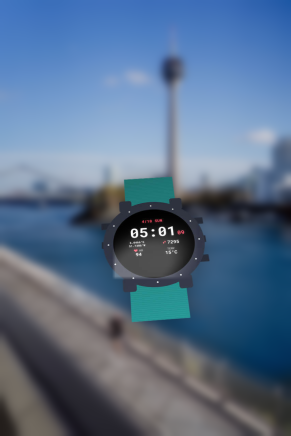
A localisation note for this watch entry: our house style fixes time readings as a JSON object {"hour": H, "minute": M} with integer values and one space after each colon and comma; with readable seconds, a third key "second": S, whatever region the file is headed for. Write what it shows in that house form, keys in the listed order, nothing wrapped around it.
{"hour": 5, "minute": 1}
